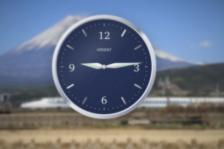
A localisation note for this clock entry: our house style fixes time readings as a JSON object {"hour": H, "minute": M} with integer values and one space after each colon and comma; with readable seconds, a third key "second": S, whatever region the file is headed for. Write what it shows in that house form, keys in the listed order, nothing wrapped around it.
{"hour": 9, "minute": 14}
